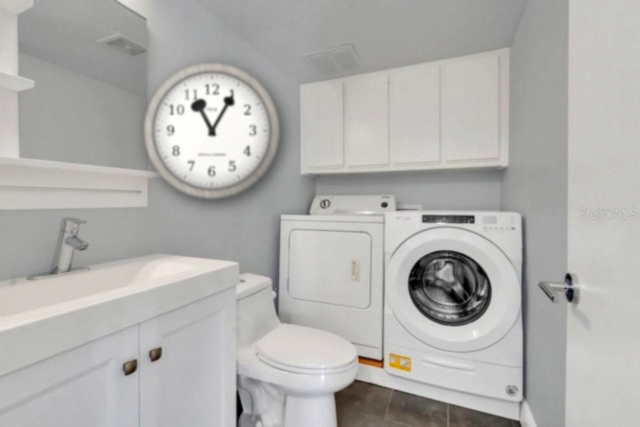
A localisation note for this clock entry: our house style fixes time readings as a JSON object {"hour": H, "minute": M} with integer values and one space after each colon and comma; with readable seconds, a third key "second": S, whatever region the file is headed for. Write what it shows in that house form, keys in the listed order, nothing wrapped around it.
{"hour": 11, "minute": 5}
